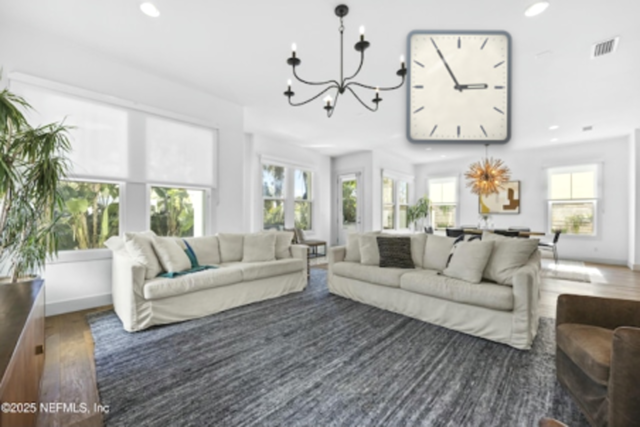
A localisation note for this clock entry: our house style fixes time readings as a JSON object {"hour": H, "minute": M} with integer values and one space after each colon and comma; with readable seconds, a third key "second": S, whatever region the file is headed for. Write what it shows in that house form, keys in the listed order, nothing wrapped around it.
{"hour": 2, "minute": 55}
